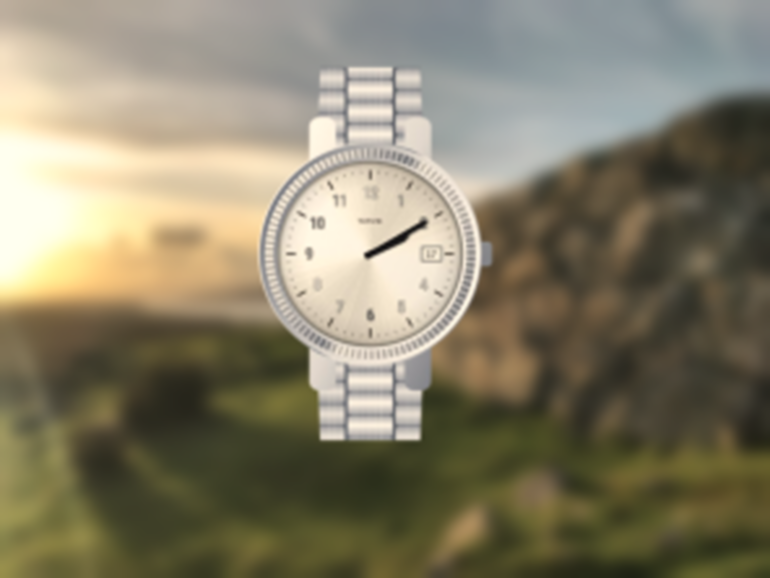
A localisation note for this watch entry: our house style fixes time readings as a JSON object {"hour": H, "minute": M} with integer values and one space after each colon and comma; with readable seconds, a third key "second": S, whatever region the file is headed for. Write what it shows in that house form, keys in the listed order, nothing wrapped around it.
{"hour": 2, "minute": 10}
